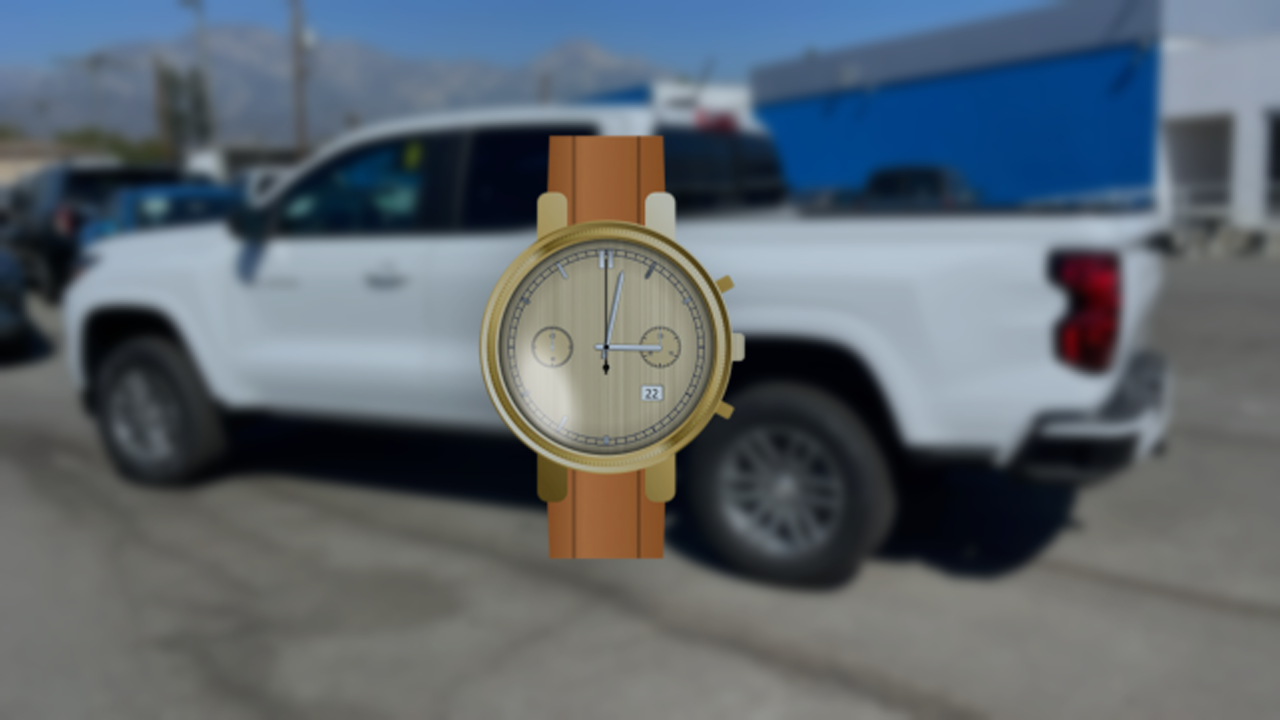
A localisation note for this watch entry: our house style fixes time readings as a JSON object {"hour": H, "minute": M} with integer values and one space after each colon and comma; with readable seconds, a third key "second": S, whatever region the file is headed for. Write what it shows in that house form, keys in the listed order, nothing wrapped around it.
{"hour": 3, "minute": 2}
